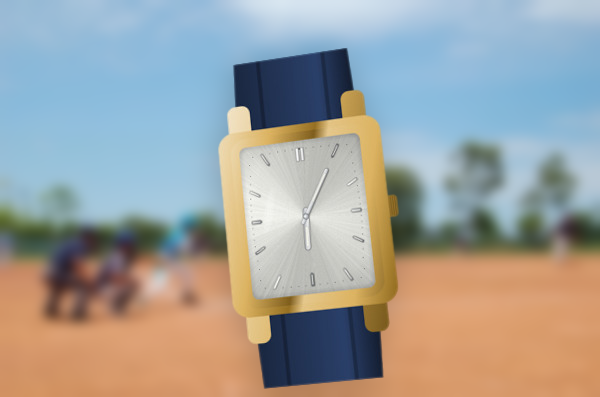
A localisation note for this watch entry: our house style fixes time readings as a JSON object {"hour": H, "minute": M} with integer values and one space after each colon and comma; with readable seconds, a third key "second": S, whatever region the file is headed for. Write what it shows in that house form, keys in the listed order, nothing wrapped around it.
{"hour": 6, "minute": 5}
